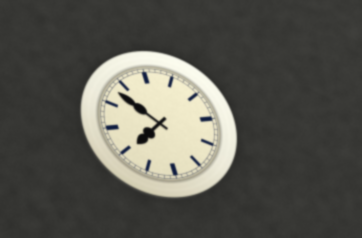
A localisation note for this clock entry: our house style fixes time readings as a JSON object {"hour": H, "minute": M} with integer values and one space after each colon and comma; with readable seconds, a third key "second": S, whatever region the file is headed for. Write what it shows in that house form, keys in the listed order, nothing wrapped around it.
{"hour": 7, "minute": 53}
